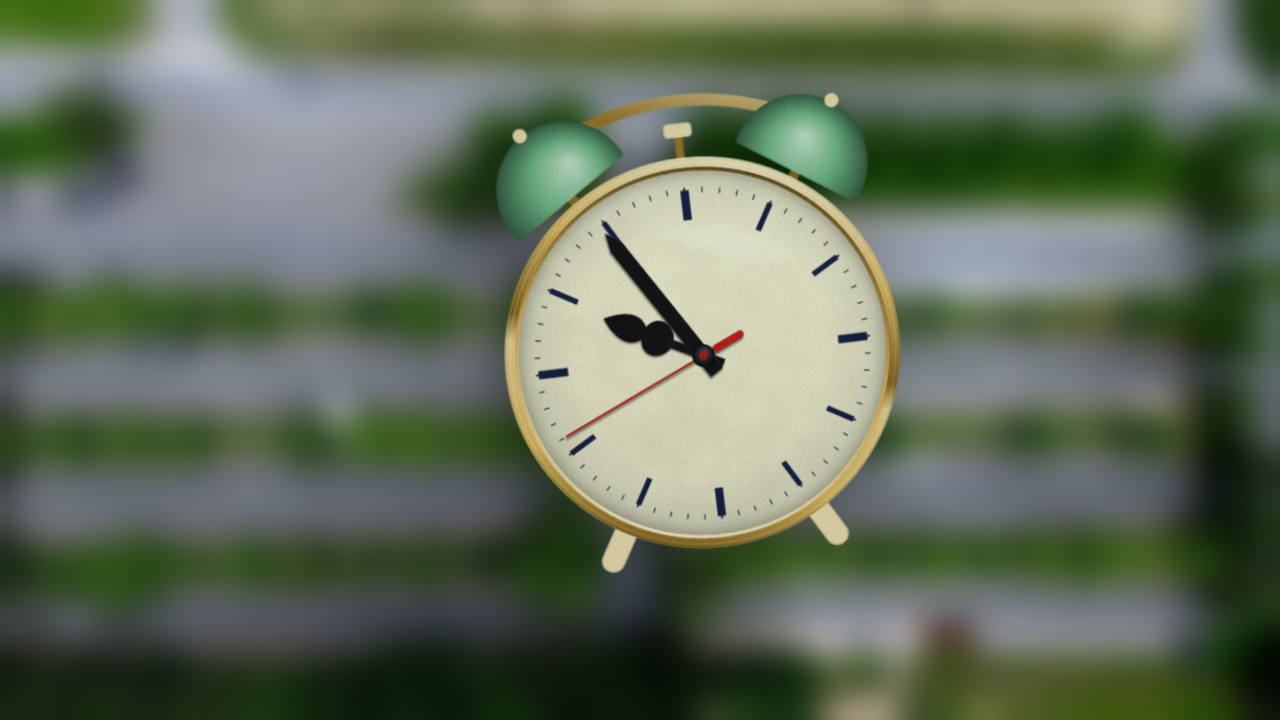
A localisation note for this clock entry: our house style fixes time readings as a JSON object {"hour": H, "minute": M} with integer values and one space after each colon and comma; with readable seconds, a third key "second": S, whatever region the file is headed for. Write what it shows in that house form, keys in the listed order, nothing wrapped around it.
{"hour": 9, "minute": 54, "second": 41}
